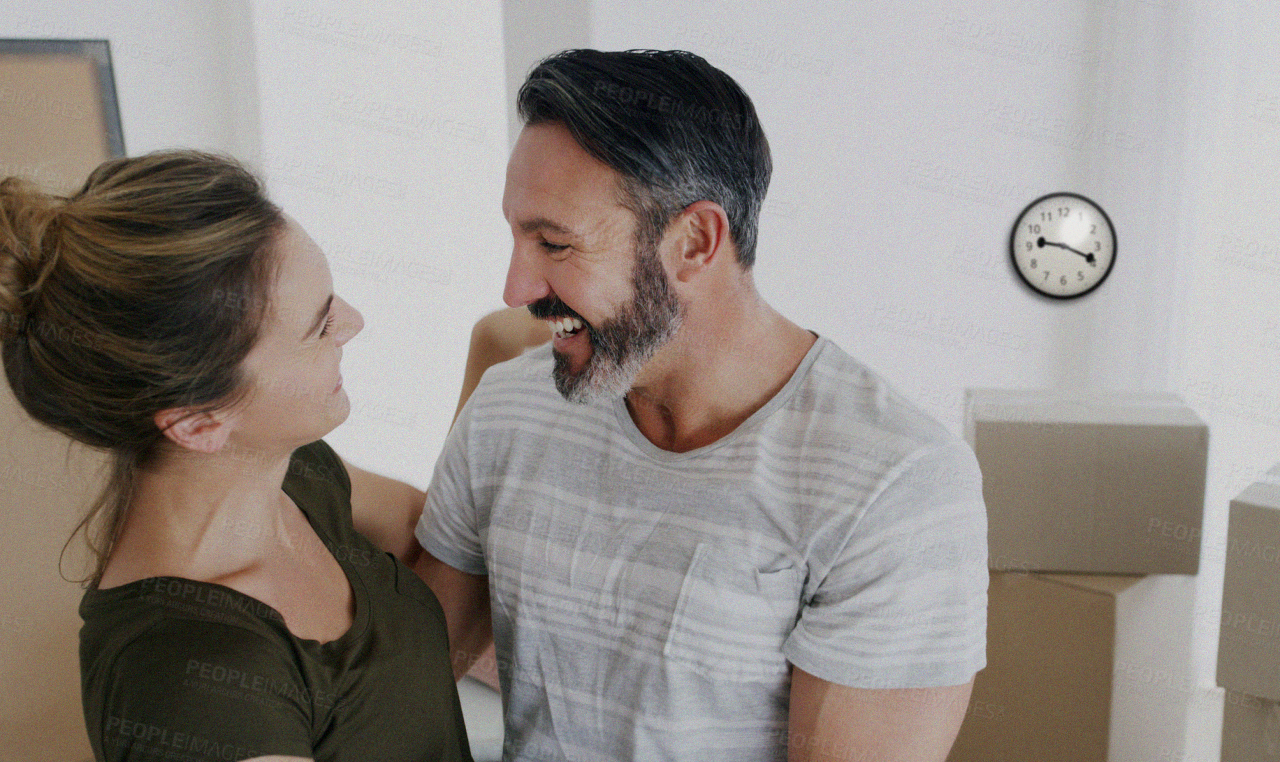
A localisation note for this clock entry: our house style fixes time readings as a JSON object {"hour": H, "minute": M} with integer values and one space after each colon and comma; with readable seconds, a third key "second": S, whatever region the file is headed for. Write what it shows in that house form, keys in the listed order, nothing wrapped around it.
{"hour": 9, "minute": 19}
